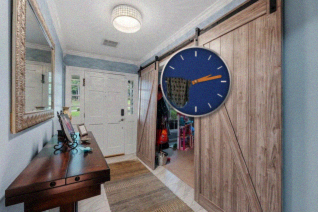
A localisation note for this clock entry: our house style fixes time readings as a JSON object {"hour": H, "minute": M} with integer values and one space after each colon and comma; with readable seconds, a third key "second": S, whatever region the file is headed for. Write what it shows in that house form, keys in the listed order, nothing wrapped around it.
{"hour": 2, "minute": 13}
